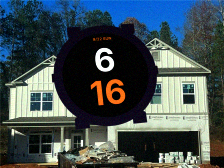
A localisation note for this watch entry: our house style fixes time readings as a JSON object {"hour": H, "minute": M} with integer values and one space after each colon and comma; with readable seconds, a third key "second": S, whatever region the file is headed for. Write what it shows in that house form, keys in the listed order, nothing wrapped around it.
{"hour": 6, "minute": 16}
